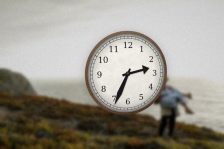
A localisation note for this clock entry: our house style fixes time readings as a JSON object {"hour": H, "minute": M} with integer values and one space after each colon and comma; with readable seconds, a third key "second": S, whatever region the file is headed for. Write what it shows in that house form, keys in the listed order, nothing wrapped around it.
{"hour": 2, "minute": 34}
